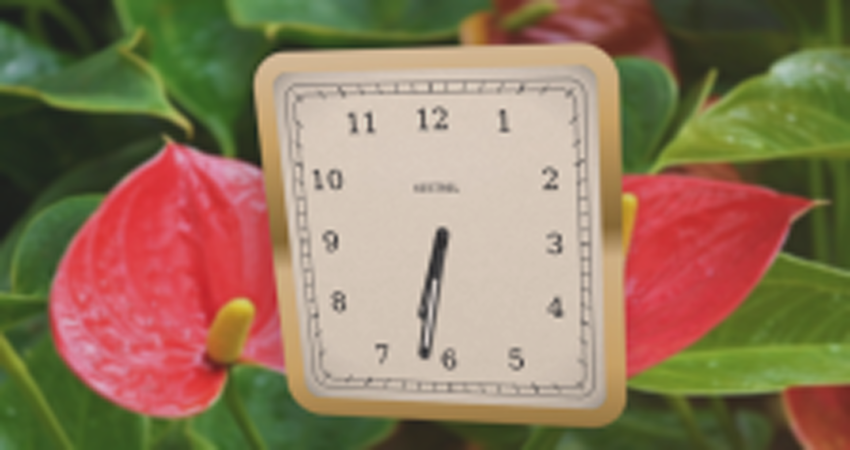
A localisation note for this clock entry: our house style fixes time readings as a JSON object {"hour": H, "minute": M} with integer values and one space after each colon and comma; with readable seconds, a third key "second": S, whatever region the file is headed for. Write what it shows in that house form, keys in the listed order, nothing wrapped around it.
{"hour": 6, "minute": 32}
